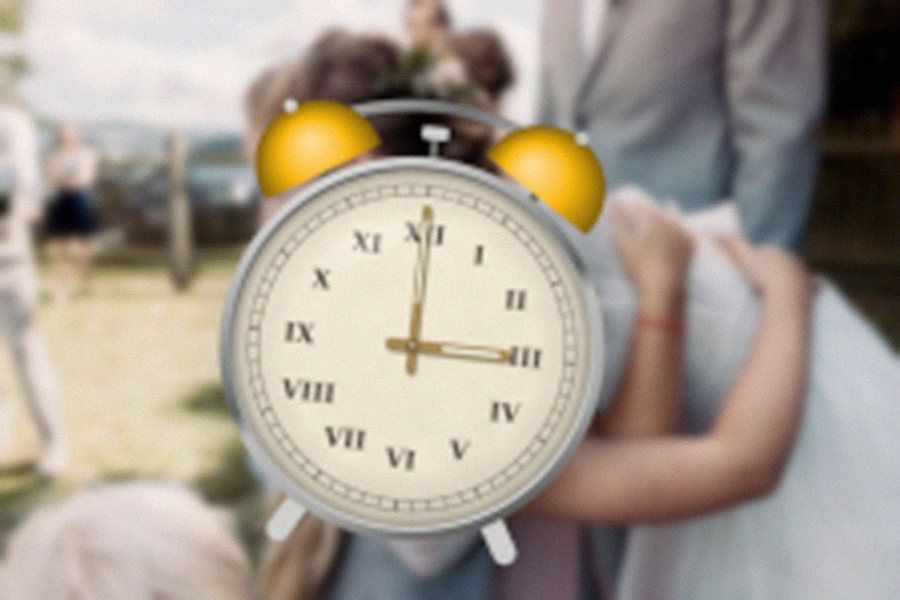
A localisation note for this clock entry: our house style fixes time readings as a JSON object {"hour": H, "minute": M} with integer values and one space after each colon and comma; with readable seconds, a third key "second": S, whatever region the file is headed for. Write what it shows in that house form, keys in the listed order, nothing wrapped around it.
{"hour": 3, "minute": 0}
